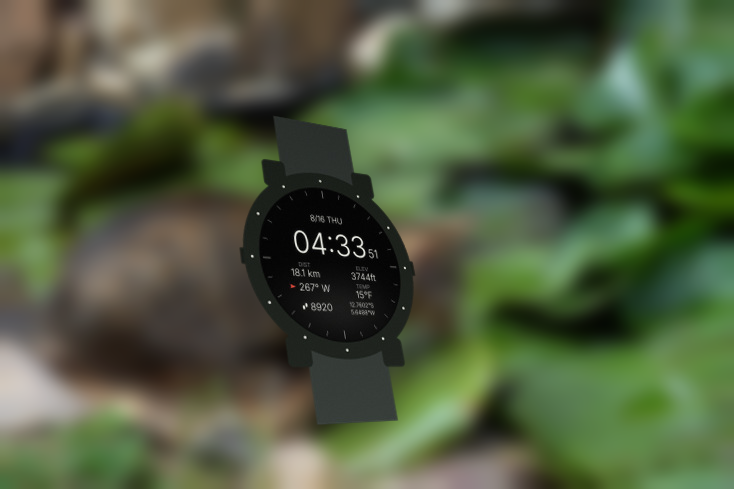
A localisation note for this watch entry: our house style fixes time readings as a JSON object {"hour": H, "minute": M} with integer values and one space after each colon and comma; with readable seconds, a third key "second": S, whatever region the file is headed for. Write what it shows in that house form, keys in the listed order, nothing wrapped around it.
{"hour": 4, "minute": 33, "second": 51}
